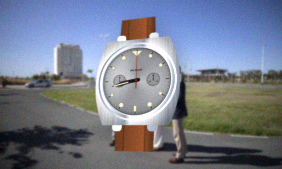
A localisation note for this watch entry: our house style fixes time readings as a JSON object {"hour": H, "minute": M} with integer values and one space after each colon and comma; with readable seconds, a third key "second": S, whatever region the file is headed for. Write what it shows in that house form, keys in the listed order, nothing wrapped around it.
{"hour": 8, "minute": 43}
